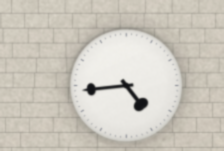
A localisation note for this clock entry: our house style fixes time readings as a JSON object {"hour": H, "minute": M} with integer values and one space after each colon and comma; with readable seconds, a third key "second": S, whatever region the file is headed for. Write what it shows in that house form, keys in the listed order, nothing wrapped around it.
{"hour": 4, "minute": 44}
